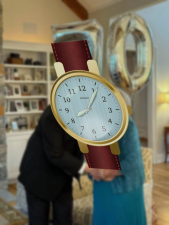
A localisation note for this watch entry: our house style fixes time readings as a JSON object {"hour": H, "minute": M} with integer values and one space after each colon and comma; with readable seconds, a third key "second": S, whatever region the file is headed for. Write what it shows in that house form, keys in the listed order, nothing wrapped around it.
{"hour": 8, "minute": 6}
